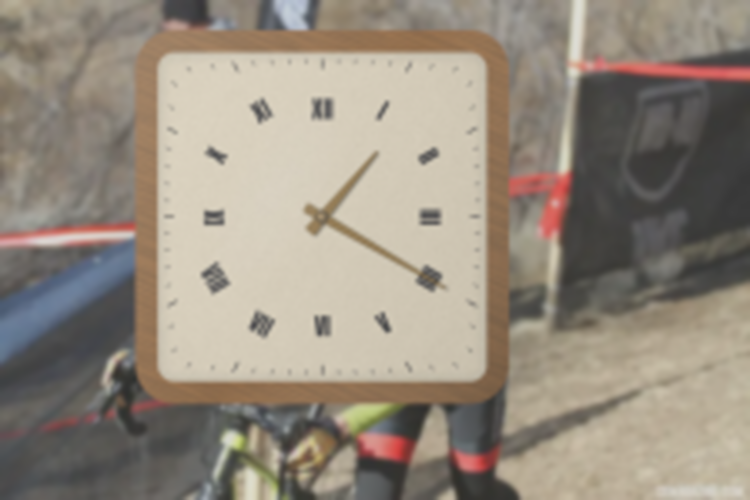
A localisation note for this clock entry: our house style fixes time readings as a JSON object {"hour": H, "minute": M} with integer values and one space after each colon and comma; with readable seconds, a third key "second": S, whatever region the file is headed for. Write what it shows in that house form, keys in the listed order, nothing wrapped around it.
{"hour": 1, "minute": 20}
